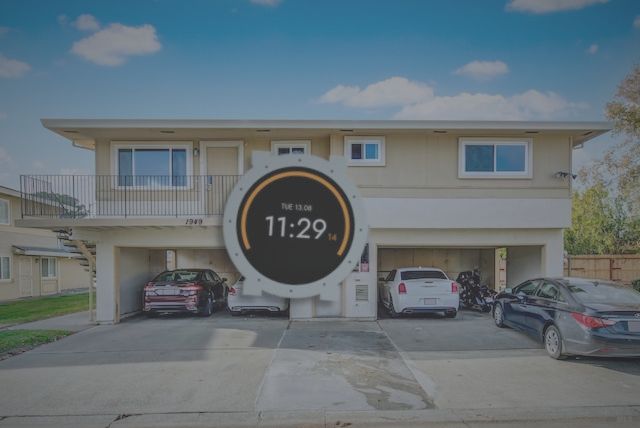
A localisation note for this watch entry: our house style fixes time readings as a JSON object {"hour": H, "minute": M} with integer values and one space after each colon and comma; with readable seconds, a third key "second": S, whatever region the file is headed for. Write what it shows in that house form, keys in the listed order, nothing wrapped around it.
{"hour": 11, "minute": 29, "second": 14}
